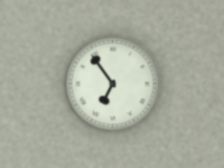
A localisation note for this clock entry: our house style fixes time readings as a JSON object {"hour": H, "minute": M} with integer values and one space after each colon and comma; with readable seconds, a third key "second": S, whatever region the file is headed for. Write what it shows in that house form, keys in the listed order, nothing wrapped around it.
{"hour": 6, "minute": 54}
